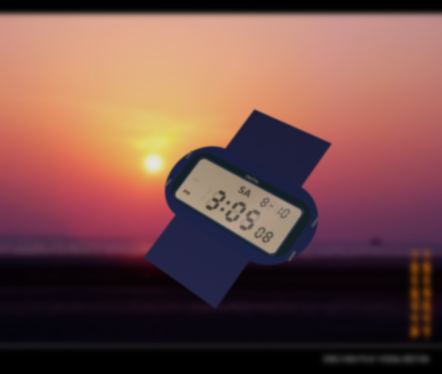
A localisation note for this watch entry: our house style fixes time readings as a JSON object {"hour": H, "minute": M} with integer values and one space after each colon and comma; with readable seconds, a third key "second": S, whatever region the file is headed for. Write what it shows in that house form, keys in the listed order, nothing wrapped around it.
{"hour": 3, "minute": 5, "second": 8}
